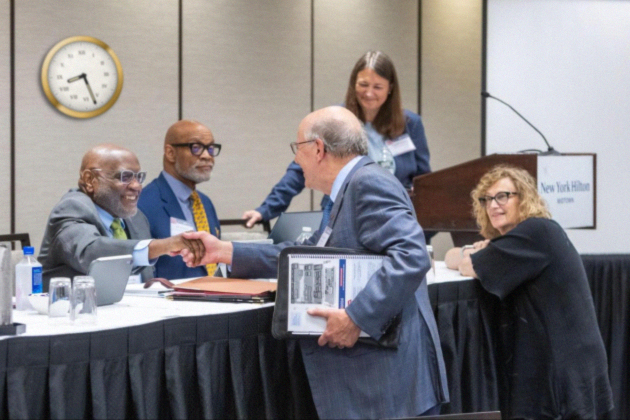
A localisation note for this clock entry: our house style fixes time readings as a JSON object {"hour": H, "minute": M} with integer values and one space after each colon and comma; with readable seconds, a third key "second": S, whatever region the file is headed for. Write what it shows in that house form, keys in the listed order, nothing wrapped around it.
{"hour": 8, "minute": 27}
